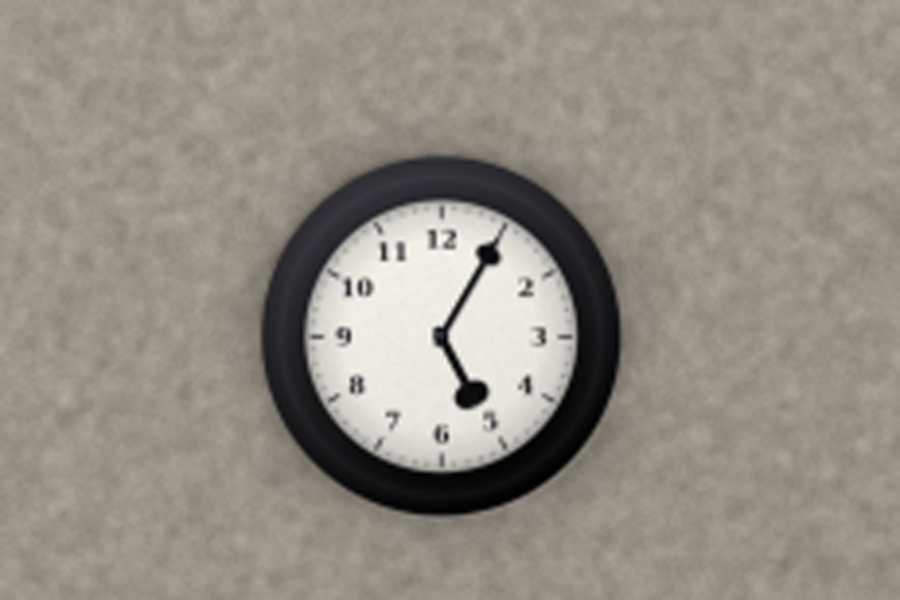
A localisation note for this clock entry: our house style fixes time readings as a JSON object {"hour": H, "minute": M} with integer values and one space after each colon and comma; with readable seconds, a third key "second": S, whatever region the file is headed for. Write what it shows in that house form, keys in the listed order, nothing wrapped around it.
{"hour": 5, "minute": 5}
